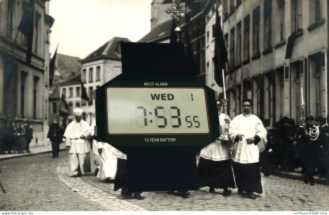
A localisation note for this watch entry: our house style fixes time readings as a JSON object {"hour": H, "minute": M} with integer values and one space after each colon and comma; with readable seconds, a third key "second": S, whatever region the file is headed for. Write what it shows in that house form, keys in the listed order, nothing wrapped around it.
{"hour": 7, "minute": 53, "second": 55}
